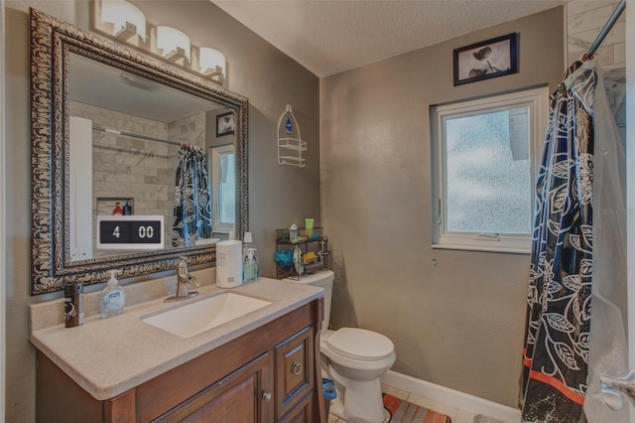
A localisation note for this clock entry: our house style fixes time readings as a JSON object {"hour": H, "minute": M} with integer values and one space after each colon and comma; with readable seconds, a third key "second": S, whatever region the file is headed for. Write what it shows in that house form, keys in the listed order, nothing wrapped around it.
{"hour": 4, "minute": 0}
